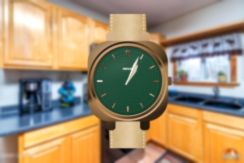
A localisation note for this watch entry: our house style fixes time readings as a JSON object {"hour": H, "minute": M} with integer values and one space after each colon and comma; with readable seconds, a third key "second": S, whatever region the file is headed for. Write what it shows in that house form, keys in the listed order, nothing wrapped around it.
{"hour": 1, "minute": 4}
